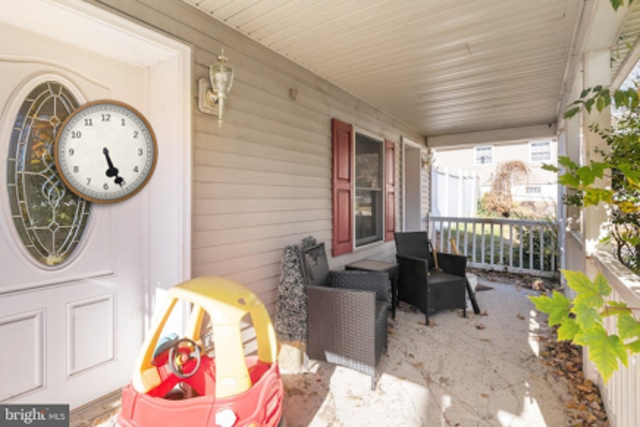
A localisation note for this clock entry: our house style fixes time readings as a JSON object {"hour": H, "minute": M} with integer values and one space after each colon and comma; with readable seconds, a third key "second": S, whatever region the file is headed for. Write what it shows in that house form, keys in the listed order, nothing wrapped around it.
{"hour": 5, "minute": 26}
